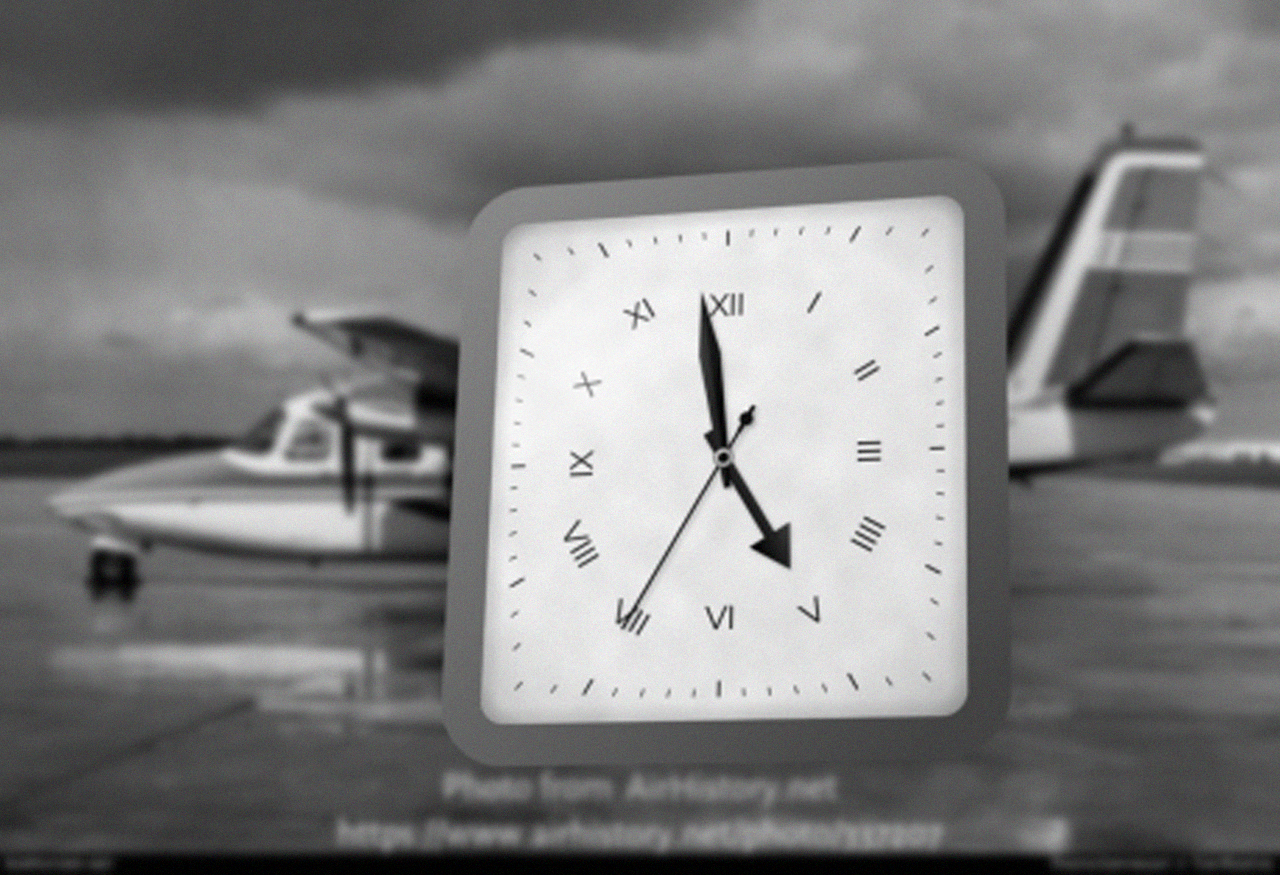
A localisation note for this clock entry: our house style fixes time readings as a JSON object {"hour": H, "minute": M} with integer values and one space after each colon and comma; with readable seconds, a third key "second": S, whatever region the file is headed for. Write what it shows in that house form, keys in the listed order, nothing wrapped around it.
{"hour": 4, "minute": 58, "second": 35}
